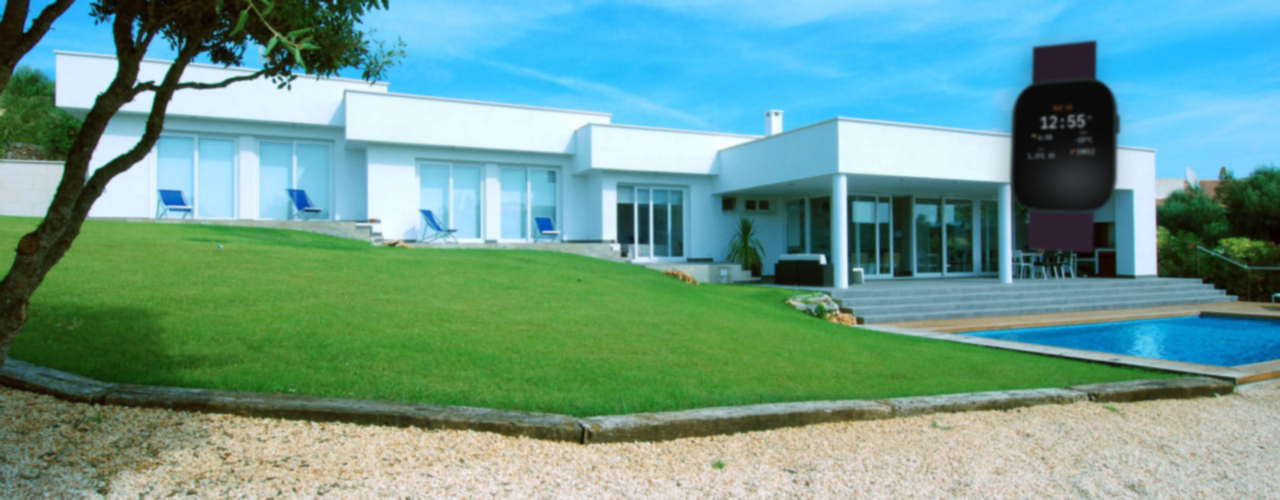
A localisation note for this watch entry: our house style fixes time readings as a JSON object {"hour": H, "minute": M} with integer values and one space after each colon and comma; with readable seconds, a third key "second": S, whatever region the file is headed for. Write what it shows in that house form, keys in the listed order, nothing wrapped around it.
{"hour": 12, "minute": 55}
